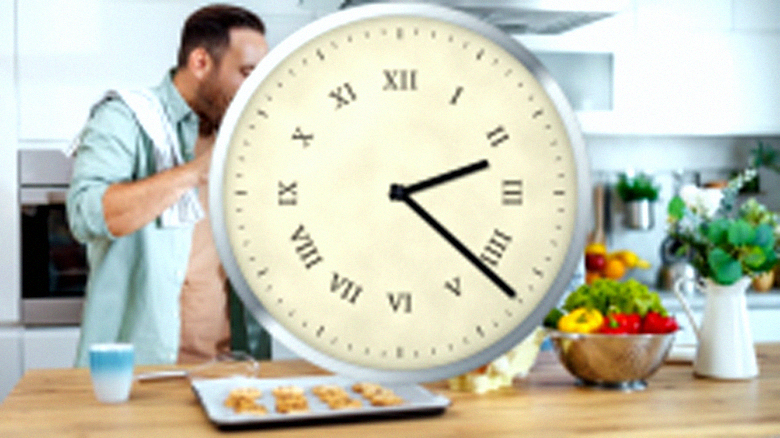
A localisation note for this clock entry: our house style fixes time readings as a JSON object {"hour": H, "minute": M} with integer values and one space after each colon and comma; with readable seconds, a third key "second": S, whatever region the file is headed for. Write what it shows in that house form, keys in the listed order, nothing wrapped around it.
{"hour": 2, "minute": 22}
